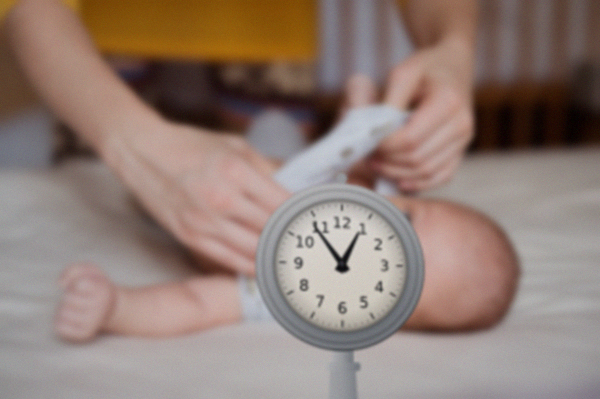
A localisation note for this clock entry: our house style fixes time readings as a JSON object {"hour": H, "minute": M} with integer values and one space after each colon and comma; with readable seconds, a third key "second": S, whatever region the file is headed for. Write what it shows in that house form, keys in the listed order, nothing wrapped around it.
{"hour": 12, "minute": 54}
